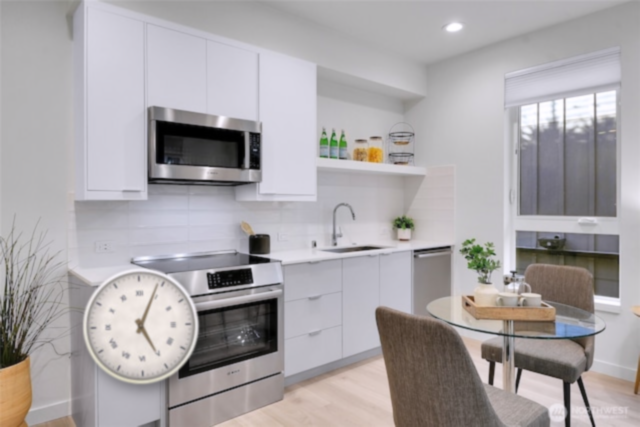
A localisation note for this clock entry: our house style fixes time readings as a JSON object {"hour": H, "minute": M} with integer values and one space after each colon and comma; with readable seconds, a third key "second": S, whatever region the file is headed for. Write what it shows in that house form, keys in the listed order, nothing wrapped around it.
{"hour": 5, "minute": 4}
